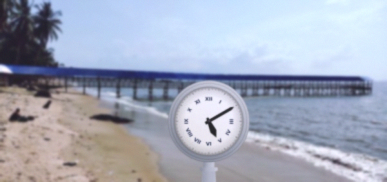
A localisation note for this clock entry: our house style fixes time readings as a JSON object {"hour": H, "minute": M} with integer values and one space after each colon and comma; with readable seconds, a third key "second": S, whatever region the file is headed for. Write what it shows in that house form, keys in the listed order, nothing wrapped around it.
{"hour": 5, "minute": 10}
